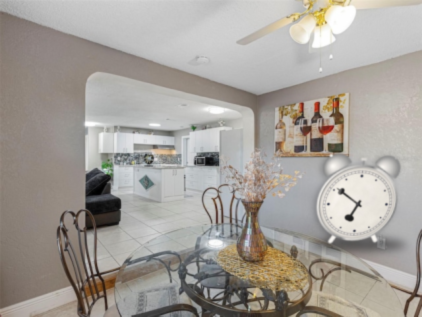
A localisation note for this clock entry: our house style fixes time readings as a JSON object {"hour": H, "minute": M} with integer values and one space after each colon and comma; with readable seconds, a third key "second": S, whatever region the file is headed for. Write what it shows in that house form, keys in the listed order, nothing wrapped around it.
{"hour": 6, "minute": 51}
